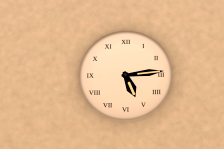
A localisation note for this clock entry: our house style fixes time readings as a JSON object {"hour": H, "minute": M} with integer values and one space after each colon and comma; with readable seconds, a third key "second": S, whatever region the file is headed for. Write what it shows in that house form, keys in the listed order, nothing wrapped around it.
{"hour": 5, "minute": 14}
